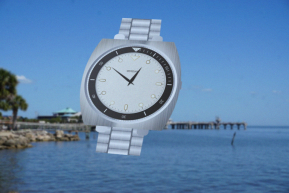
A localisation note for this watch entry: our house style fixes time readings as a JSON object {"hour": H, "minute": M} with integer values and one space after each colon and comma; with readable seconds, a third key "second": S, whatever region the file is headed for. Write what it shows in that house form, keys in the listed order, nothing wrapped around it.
{"hour": 12, "minute": 51}
